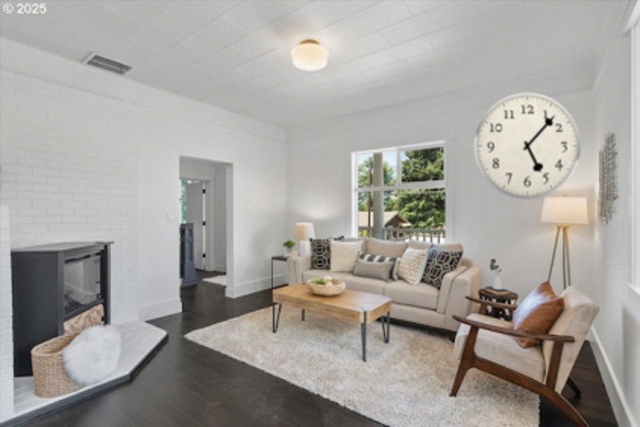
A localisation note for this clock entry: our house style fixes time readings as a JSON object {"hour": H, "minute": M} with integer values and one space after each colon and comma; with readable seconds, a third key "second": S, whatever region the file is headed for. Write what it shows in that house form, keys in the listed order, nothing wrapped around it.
{"hour": 5, "minute": 7}
